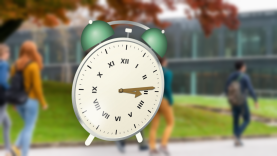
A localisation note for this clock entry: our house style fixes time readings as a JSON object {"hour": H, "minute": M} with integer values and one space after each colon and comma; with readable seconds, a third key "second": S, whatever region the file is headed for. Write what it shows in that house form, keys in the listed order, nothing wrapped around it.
{"hour": 3, "minute": 14}
